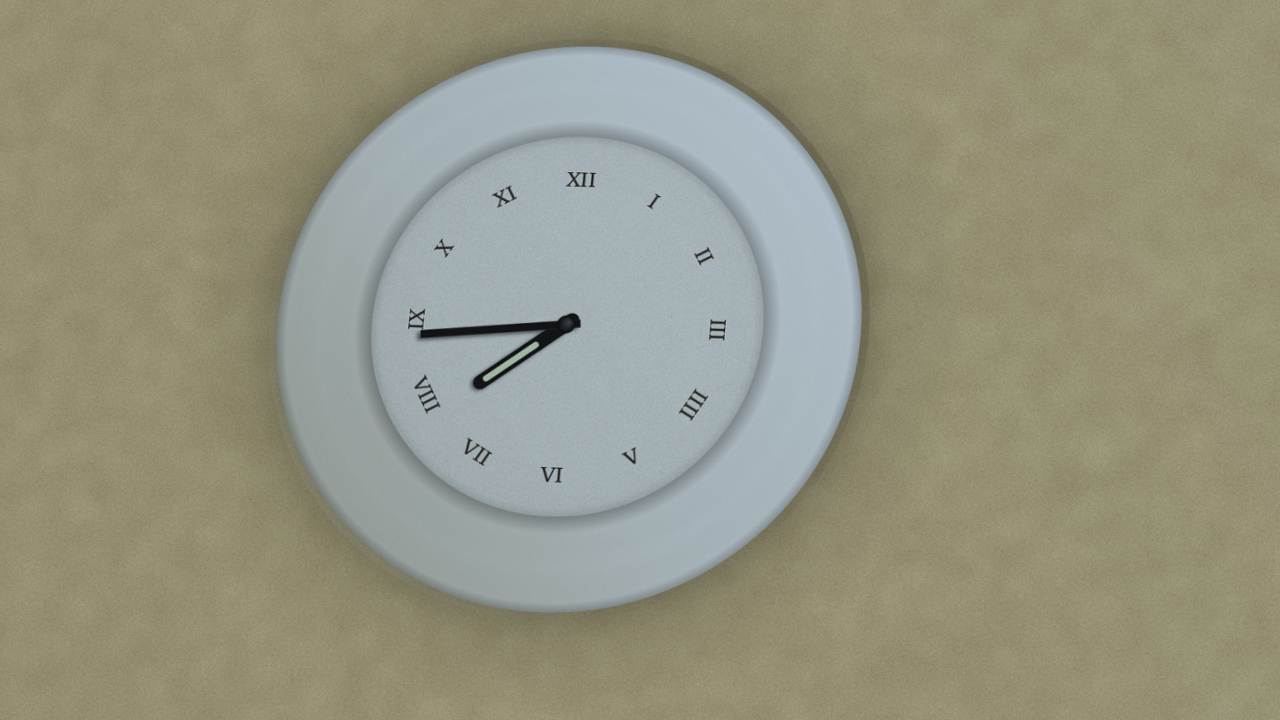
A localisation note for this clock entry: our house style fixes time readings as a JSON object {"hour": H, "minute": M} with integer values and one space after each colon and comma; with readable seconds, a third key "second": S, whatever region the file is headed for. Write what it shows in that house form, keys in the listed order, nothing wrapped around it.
{"hour": 7, "minute": 44}
